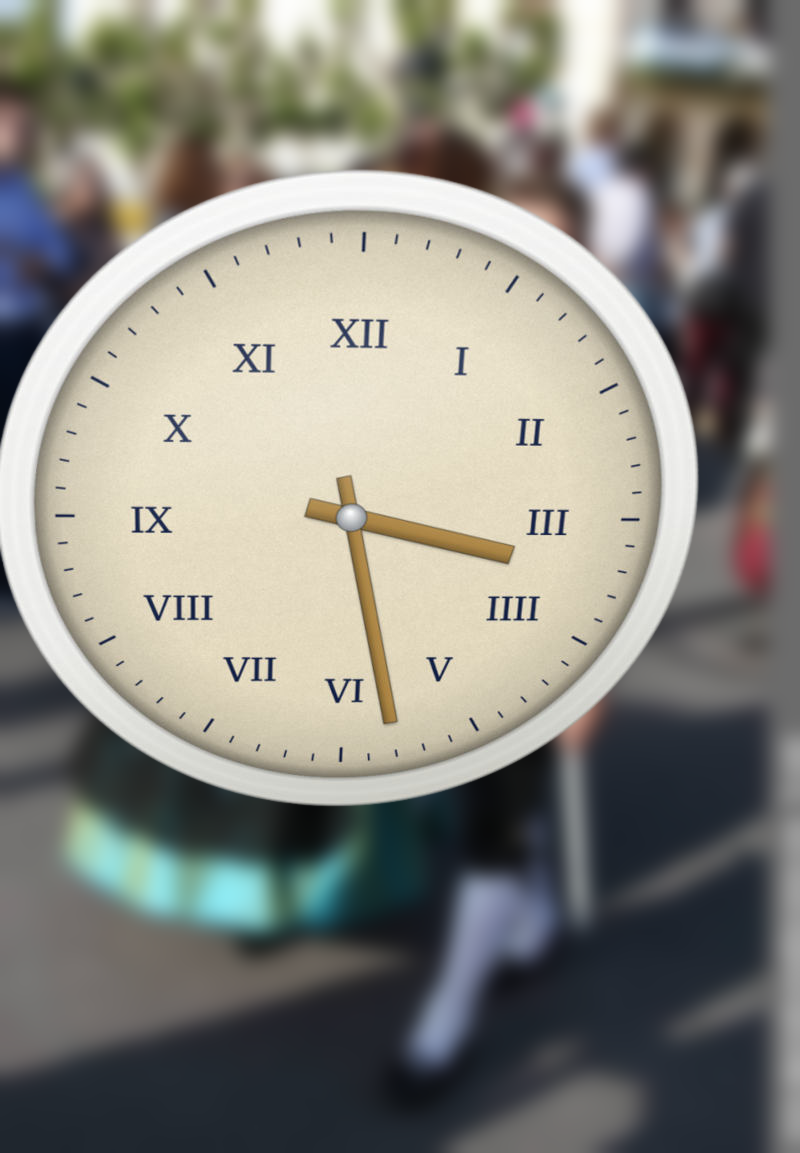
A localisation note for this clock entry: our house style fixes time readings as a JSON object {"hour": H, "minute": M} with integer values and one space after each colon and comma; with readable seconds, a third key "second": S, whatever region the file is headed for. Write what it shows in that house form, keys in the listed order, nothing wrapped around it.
{"hour": 3, "minute": 28}
